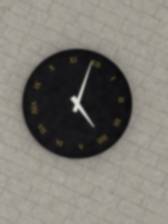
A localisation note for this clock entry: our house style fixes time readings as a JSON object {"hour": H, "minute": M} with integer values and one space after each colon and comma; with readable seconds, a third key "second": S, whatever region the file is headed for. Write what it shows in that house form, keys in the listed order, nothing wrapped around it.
{"hour": 3, "minute": 59}
